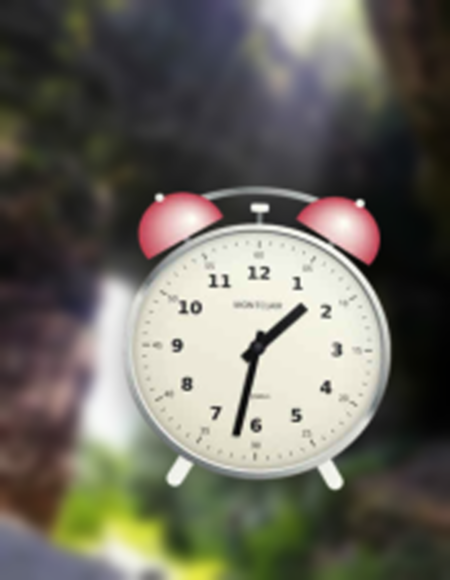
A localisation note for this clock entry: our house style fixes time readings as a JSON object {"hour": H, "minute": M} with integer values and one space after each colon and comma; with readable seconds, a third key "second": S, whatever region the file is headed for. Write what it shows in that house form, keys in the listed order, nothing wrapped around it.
{"hour": 1, "minute": 32}
